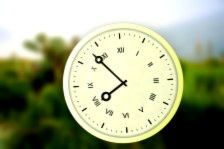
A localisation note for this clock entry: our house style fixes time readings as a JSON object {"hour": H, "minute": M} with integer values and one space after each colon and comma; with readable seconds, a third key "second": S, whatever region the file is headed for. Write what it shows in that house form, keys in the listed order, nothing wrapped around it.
{"hour": 7, "minute": 53}
